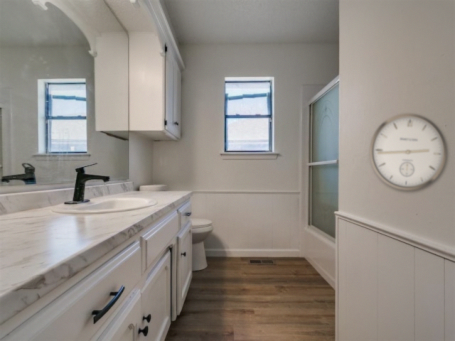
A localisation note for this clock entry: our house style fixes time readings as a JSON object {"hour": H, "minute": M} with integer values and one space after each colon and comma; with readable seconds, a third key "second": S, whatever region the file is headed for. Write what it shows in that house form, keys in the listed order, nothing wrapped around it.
{"hour": 2, "minute": 44}
